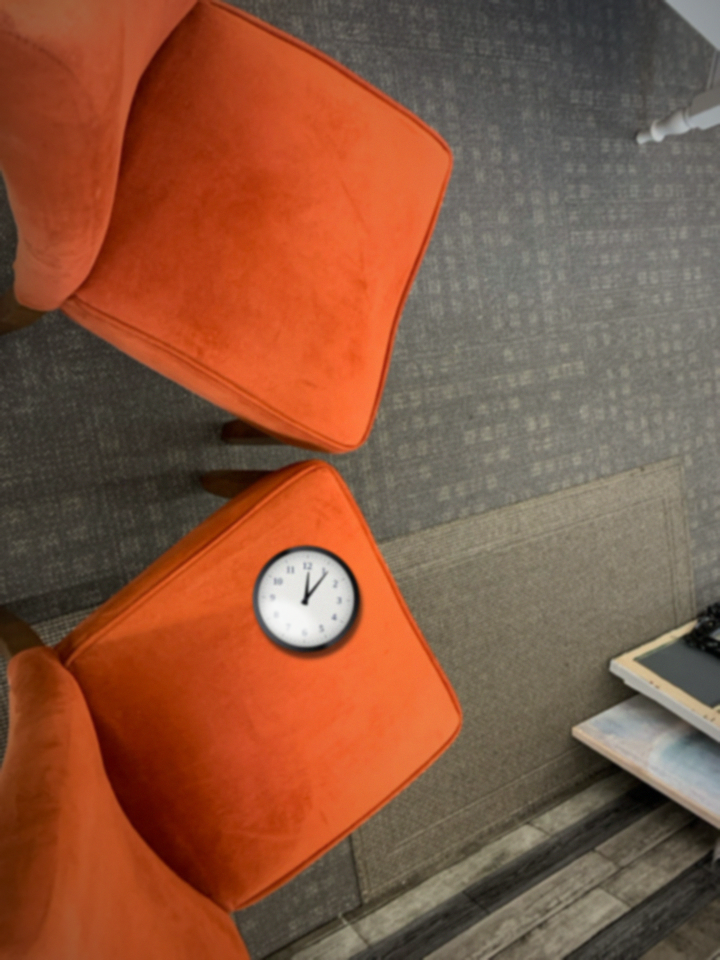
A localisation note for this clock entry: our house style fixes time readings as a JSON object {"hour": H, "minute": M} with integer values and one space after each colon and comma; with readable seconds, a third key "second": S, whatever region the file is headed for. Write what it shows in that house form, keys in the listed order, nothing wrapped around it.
{"hour": 12, "minute": 6}
